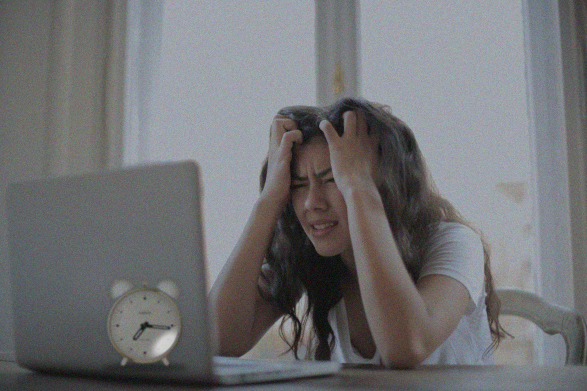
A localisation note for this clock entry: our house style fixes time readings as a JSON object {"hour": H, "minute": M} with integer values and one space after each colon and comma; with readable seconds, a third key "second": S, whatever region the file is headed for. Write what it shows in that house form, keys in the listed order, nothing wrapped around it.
{"hour": 7, "minute": 16}
